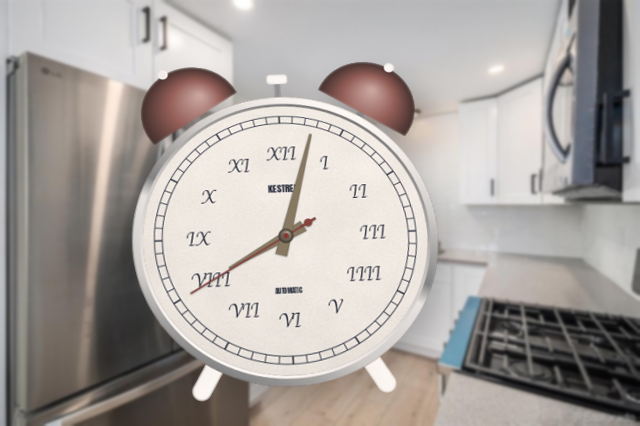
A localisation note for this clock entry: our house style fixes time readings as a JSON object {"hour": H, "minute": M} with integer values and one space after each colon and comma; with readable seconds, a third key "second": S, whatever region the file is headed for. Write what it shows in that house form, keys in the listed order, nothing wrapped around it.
{"hour": 8, "minute": 2, "second": 40}
